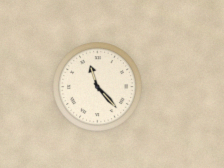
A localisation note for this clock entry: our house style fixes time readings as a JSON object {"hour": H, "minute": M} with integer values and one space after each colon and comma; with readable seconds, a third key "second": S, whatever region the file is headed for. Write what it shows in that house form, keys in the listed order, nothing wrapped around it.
{"hour": 11, "minute": 23}
